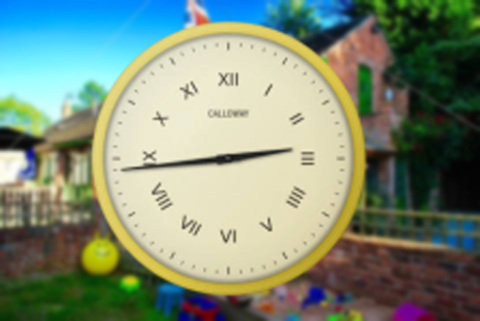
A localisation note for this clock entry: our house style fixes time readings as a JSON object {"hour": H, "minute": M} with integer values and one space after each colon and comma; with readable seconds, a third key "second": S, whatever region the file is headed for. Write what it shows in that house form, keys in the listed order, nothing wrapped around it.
{"hour": 2, "minute": 44}
